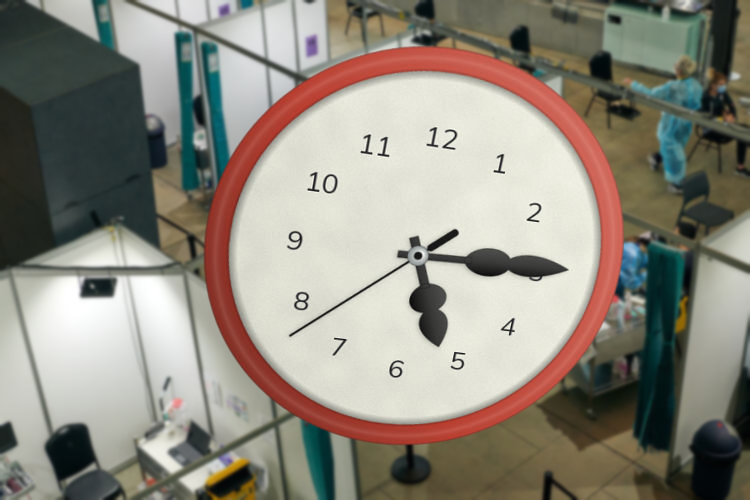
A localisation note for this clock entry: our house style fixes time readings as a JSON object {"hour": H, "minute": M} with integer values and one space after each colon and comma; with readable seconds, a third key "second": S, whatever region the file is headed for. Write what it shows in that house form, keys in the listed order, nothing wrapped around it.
{"hour": 5, "minute": 14, "second": 38}
